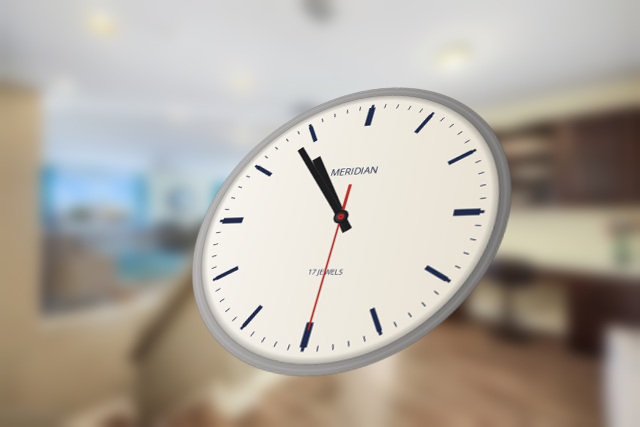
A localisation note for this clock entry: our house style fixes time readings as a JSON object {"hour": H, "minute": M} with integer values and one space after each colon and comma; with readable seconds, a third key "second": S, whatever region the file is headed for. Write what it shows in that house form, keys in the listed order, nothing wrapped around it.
{"hour": 10, "minute": 53, "second": 30}
